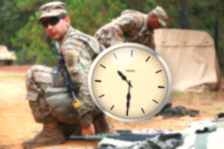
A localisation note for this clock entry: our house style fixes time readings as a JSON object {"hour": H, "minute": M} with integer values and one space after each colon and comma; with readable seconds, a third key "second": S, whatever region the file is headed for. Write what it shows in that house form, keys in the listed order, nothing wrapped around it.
{"hour": 10, "minute": 30}
